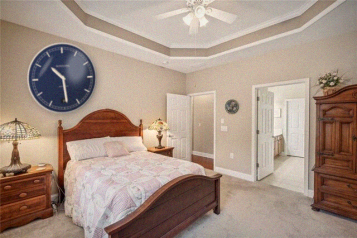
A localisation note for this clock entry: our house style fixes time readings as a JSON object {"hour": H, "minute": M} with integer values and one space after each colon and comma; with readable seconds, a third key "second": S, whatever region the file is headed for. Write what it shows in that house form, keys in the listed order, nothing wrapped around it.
{"hour": 10, "minute": 29}
